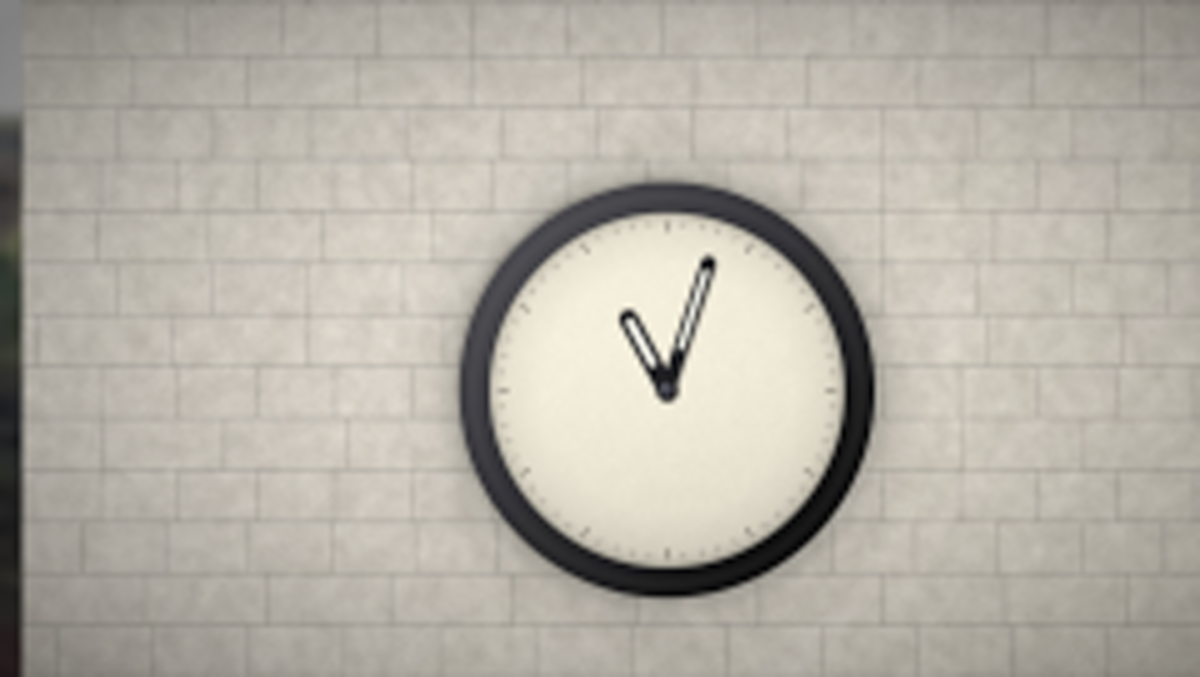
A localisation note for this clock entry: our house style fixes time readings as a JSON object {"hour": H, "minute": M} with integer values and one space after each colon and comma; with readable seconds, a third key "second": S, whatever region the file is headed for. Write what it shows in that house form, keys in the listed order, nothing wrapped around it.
{"hour": 11, "minute": 3}
